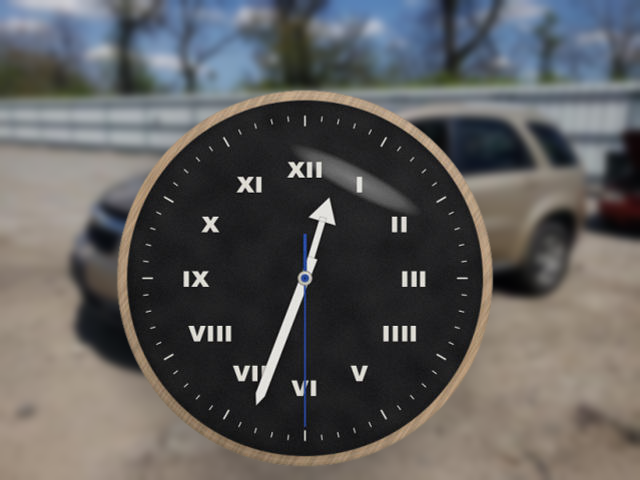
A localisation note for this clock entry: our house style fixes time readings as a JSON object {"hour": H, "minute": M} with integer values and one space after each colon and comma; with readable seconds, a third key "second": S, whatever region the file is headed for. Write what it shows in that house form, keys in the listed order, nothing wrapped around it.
{"hour": 12, "minute": 33, "second": 30}
